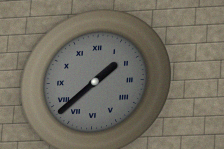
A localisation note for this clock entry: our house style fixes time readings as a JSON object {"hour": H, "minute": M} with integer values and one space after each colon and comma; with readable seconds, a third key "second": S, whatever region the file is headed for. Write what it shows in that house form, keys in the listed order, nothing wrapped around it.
{"hour": 1, "minute": 38}
